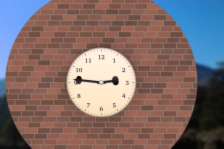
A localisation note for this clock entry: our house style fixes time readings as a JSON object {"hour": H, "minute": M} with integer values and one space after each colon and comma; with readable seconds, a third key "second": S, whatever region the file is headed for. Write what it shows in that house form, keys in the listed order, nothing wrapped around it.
{"hour": 2, "minute": 46}
